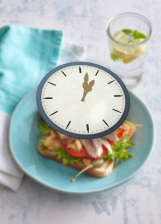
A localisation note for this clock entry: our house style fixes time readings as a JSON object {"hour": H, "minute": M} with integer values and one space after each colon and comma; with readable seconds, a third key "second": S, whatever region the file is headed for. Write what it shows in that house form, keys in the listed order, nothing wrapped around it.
{"hour": 1, "minute": 2}
